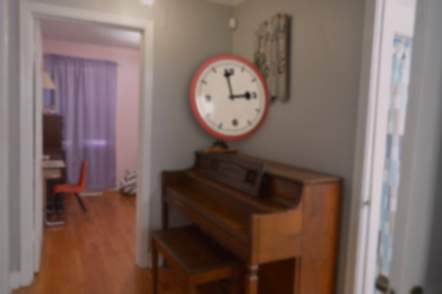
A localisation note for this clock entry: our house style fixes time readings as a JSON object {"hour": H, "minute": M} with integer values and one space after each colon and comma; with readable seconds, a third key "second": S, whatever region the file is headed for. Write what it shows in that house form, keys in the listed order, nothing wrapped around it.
{"hour": 2, "minute": 59}
